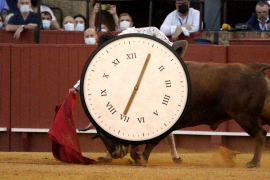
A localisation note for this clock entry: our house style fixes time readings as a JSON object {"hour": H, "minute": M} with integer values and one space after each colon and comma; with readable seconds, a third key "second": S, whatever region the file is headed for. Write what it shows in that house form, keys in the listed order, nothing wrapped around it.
{"hour": 7, "minute": 5}
